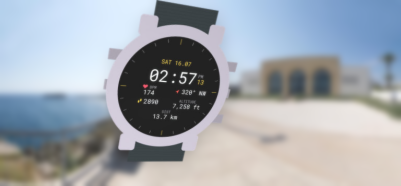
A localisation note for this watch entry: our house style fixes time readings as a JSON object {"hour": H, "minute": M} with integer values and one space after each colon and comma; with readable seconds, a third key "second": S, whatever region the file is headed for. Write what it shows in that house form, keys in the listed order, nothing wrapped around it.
{"hour": 2, "minute": 57}
